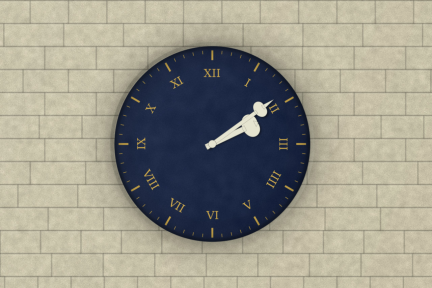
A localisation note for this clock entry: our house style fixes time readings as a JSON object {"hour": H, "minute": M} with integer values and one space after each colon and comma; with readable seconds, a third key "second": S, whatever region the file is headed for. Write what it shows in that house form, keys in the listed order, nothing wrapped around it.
{"hour": 2, "minute": 9}
